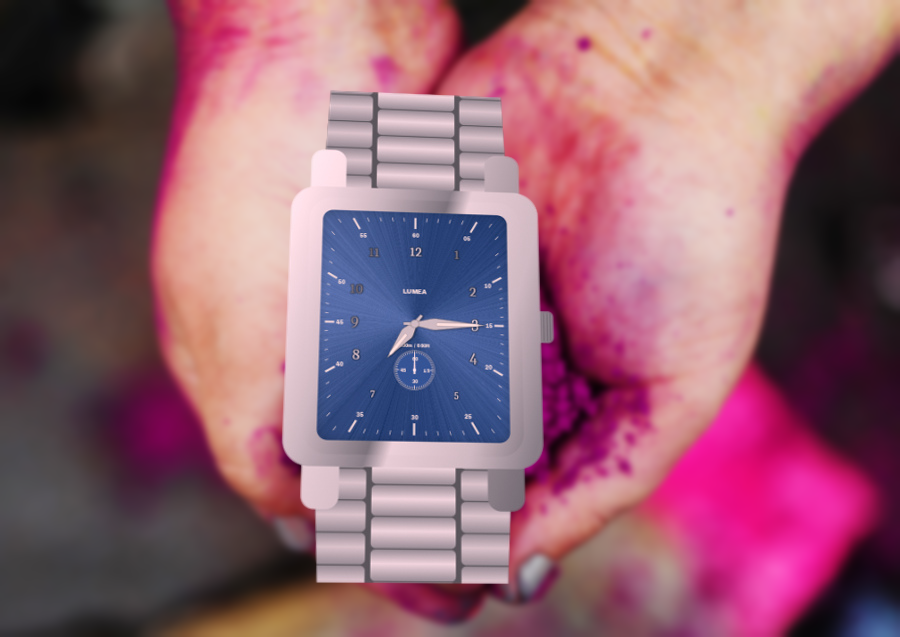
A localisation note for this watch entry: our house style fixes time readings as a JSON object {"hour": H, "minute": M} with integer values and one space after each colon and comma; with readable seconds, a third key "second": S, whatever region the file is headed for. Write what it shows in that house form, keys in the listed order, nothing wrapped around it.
{"hour": 7, "minute": 15}
